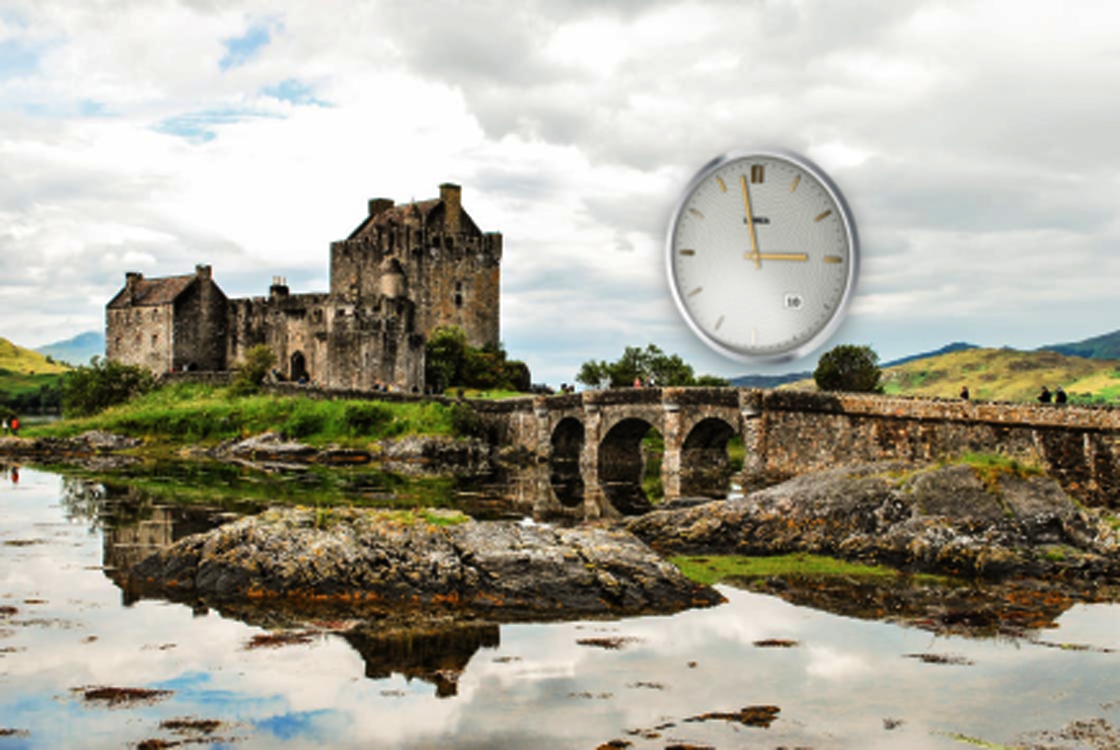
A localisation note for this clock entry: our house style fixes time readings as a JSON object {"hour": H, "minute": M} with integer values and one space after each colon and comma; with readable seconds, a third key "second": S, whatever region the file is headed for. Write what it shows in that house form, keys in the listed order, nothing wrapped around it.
{"hour": 2, "minute": 58}
